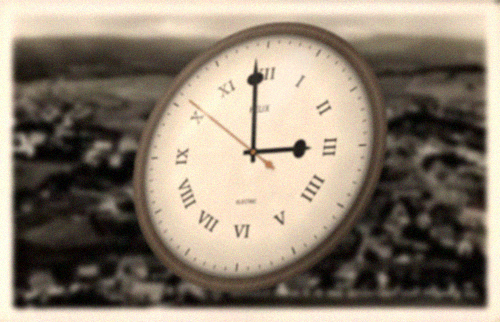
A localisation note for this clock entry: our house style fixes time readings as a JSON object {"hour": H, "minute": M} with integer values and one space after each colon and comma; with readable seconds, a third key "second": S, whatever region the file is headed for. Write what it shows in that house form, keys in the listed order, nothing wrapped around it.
{"hour": 2, "minute": 58, "second": 51}
